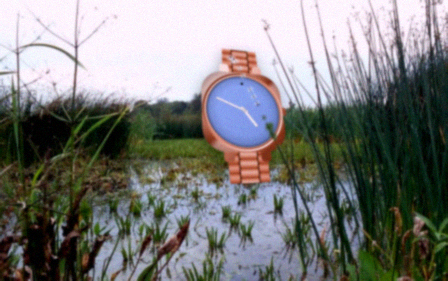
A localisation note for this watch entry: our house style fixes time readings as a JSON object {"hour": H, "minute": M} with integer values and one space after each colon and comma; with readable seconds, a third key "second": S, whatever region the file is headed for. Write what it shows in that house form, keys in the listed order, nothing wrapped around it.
{"hour": 4, "minute": 49}
